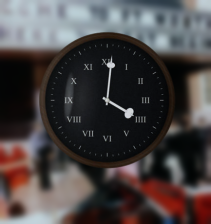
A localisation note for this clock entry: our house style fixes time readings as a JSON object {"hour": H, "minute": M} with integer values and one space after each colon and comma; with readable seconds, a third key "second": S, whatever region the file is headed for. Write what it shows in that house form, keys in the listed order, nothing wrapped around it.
{"hour": 4, "minute": 1}
